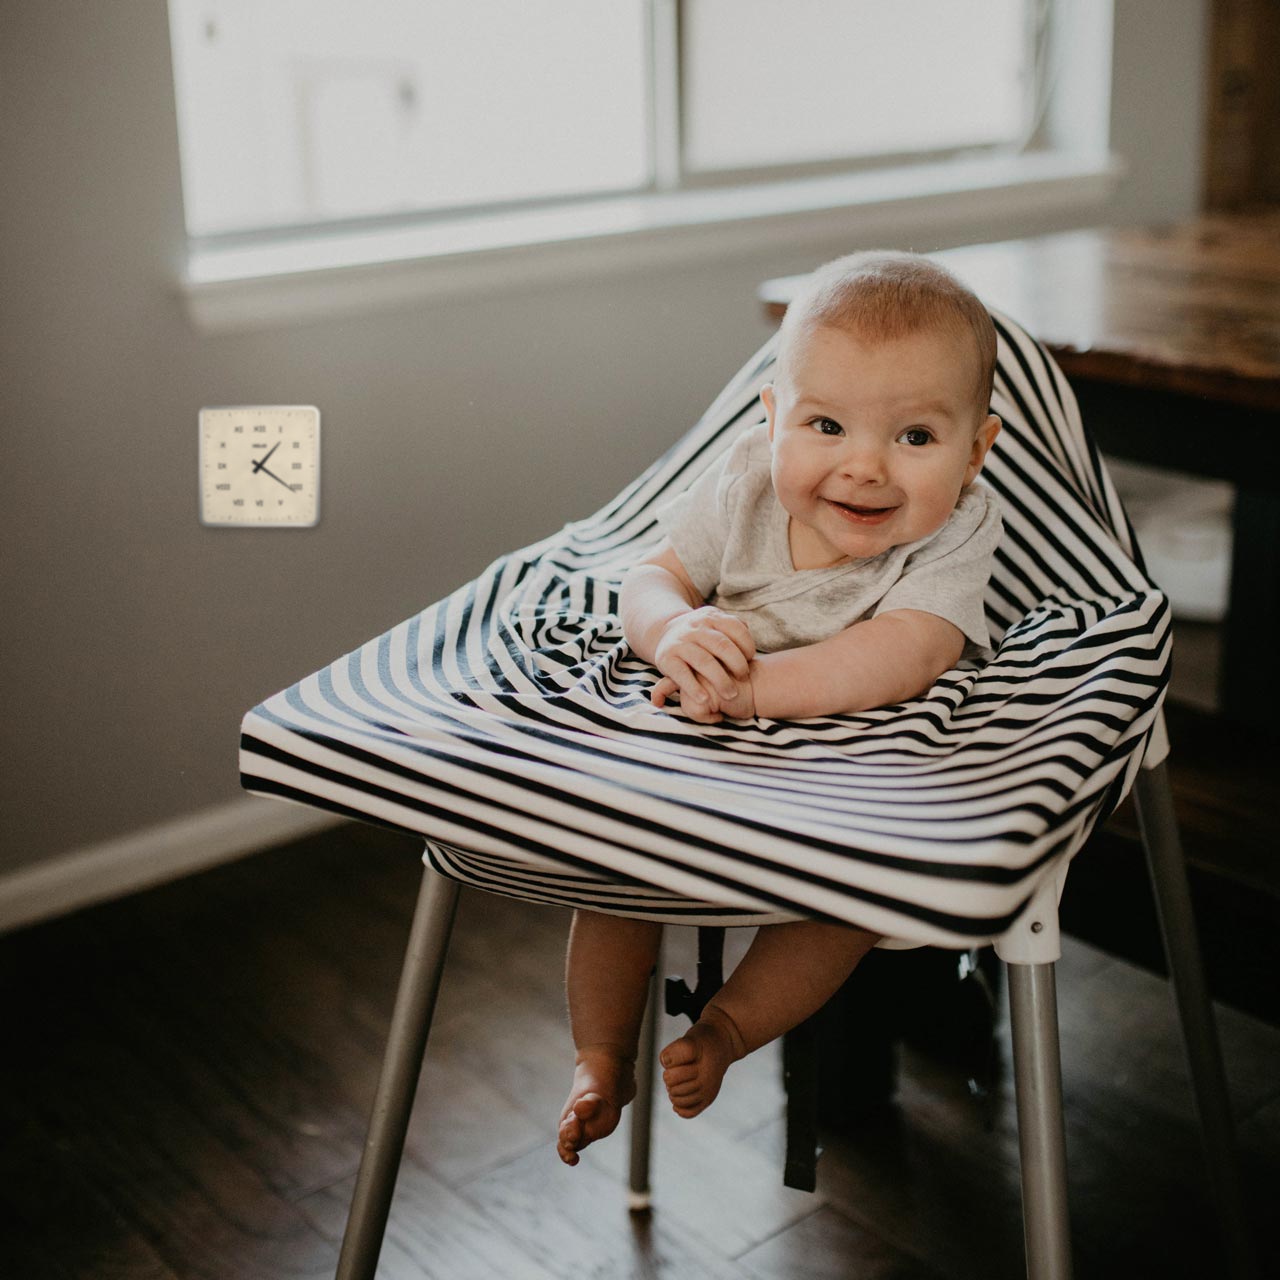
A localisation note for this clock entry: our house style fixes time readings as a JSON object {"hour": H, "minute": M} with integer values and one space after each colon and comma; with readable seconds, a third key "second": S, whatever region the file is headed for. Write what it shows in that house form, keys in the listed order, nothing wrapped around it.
{"hour": 1, "minute": 21}
